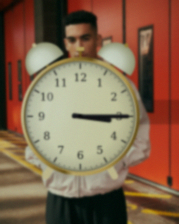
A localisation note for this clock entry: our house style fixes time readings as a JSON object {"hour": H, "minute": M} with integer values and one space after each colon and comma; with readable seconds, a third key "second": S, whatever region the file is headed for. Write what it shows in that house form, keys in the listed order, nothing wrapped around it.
{"hour": 3, "minute": 15}
